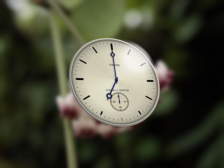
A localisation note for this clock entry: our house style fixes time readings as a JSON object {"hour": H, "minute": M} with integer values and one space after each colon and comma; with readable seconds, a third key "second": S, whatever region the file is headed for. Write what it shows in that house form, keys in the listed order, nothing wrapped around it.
{"hour": 7, "minute": 0}
